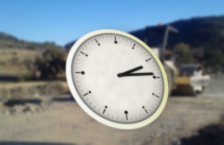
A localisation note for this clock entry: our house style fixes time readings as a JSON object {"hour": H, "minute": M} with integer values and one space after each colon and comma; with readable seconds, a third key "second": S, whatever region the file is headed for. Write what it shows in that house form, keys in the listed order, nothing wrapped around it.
{"hour": 2, "minute": 14}
